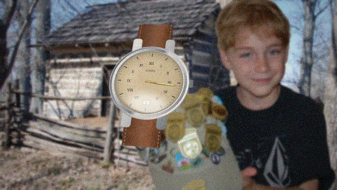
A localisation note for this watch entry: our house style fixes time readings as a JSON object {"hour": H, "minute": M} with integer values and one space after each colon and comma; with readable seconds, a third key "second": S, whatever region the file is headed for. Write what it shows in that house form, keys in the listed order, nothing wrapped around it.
{"hour": 3, "minute": 16}
